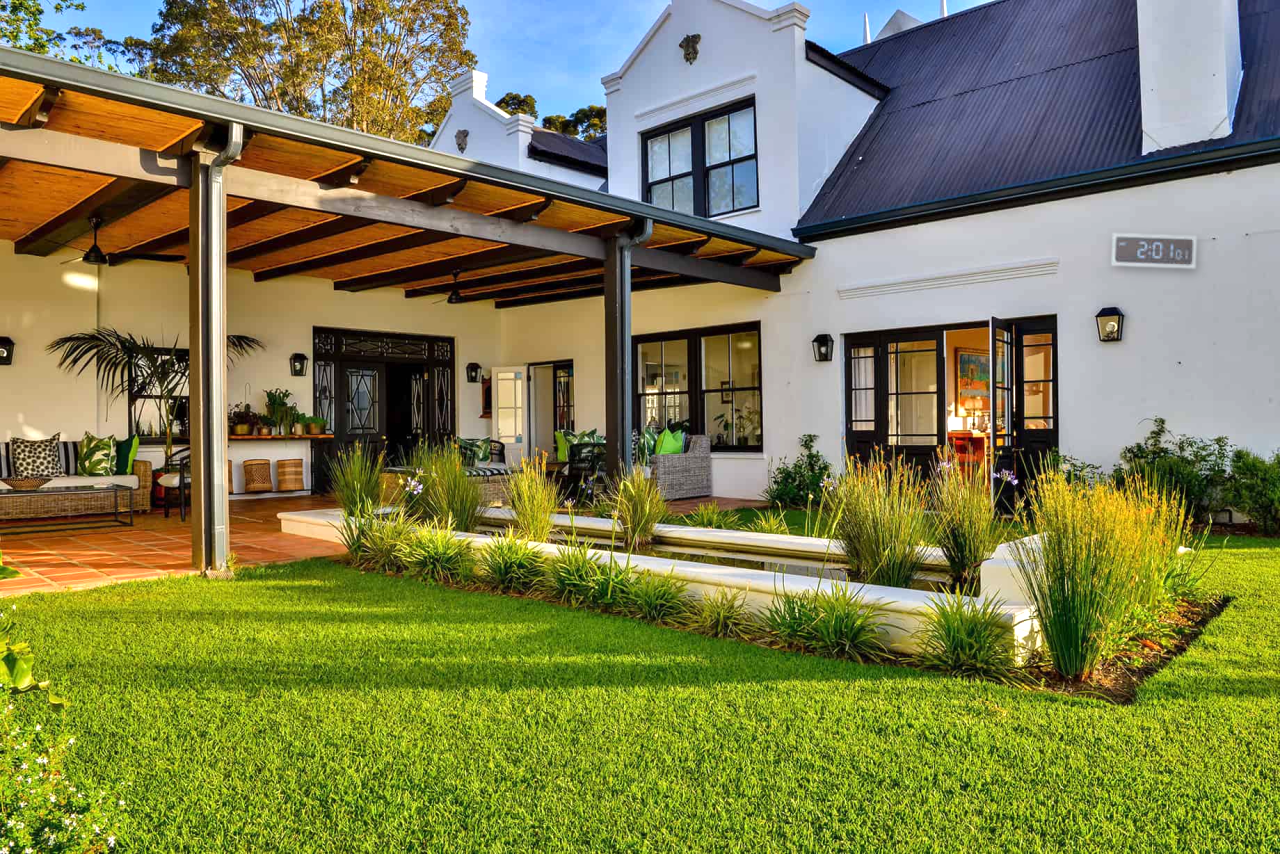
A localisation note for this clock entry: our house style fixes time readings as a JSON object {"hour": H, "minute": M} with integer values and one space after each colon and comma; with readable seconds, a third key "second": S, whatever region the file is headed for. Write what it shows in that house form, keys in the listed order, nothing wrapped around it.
{"hour": 2, "minute": 1}
